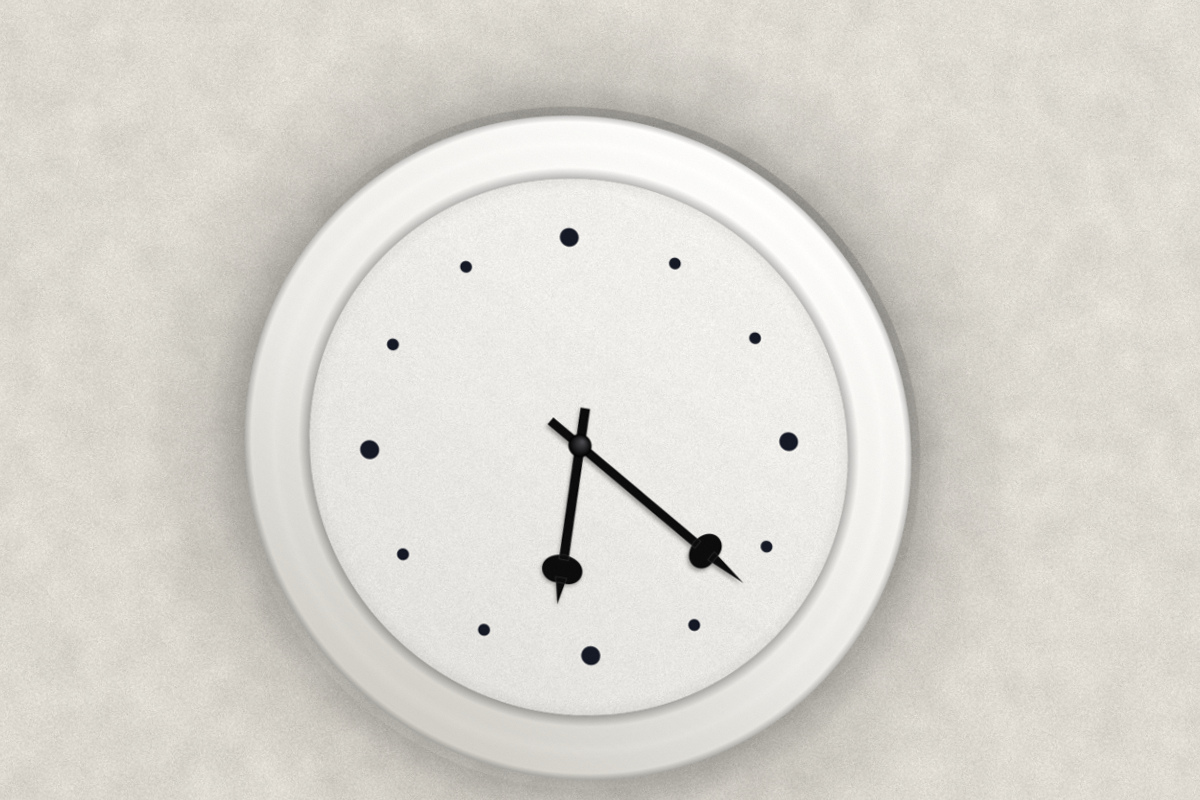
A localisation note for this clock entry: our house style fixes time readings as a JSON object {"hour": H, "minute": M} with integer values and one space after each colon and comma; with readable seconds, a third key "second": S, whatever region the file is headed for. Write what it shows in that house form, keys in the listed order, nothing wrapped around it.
{"hour": 6, "minute": 22}
